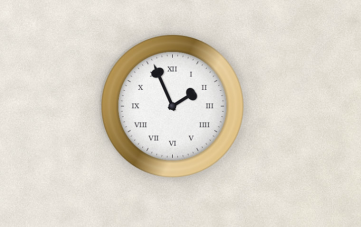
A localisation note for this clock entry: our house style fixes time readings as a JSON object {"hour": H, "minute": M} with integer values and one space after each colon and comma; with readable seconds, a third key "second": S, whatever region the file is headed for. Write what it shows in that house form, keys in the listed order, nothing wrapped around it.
{"hour": 1, "minute": 56}
